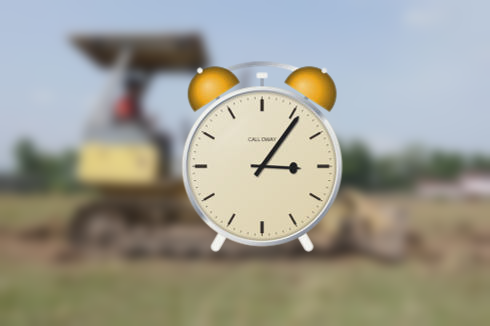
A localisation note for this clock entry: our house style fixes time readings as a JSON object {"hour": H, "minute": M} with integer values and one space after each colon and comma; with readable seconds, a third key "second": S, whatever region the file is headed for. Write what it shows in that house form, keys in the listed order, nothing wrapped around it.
{"hour": 3, "minute": 6}
